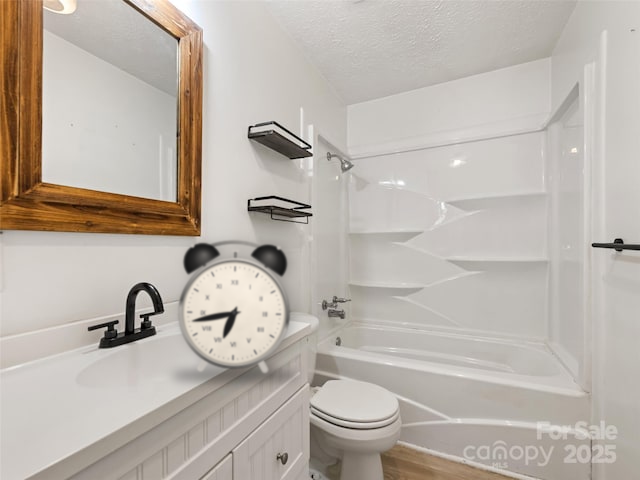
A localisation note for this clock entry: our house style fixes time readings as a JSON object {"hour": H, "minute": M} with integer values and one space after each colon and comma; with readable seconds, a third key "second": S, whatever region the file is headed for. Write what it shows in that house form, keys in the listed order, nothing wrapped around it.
{"hour": 6, "minute": 43}
